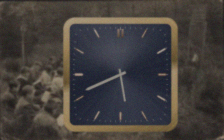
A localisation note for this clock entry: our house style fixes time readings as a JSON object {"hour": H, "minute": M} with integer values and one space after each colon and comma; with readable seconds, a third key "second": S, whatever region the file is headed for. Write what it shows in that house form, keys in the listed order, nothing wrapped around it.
{"hour": 5, "minute": 41}
